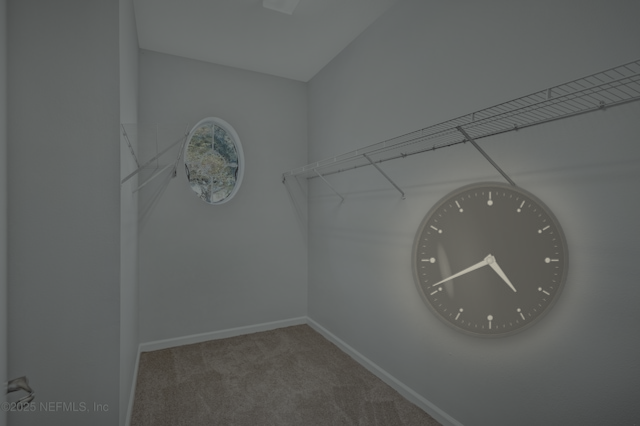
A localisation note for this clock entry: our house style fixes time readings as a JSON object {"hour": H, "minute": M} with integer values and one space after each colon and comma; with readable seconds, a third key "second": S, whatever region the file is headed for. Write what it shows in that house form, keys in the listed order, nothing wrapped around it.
{"hour": 4, "minute": 41}
